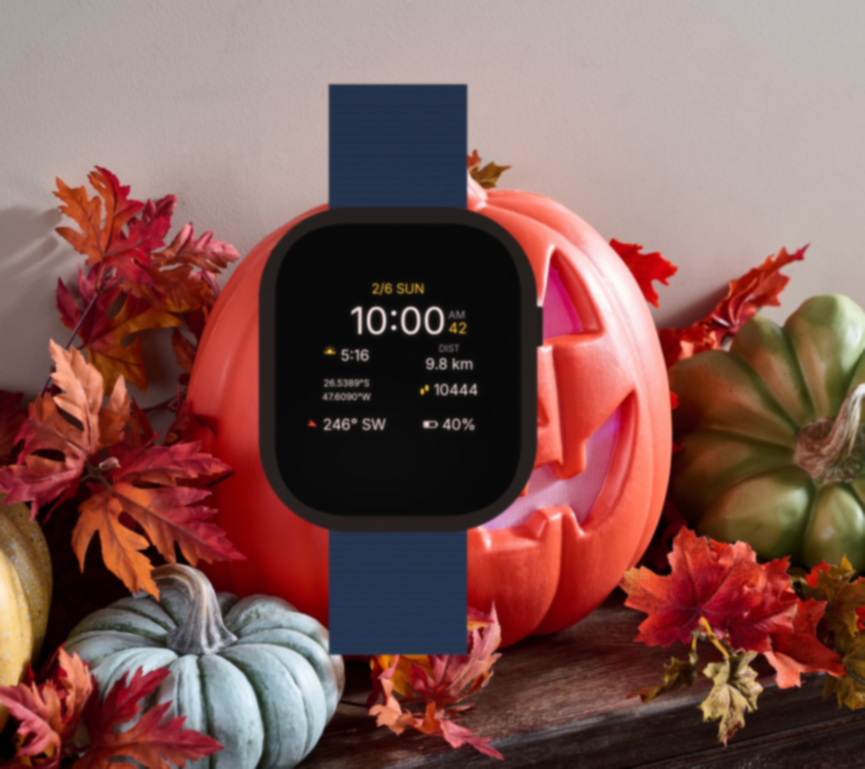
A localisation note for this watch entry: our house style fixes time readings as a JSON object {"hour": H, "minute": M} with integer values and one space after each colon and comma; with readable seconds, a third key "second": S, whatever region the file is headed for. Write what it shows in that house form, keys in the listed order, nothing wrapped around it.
{"hour": 10, "minute": 0, "second": 42}
